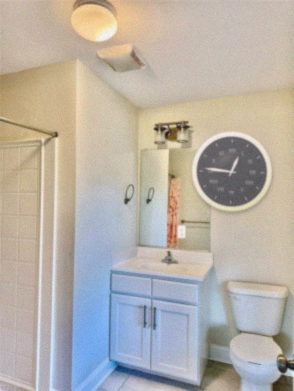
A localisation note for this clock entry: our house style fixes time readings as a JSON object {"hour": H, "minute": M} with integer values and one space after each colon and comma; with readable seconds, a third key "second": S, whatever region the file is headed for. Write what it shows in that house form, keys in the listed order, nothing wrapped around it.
{"hour": 12, "minute": 46}
